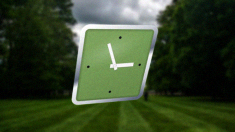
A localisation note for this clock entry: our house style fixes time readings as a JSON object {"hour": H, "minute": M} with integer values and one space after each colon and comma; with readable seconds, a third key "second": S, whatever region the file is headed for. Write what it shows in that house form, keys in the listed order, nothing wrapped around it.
{"hour": 2, "minute": 56}
